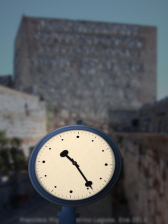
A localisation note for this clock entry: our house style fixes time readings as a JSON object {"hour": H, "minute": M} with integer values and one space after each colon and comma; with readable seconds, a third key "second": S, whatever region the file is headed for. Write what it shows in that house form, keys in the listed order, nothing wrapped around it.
{"hour": 10, "minute": 24}
